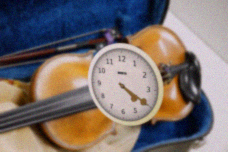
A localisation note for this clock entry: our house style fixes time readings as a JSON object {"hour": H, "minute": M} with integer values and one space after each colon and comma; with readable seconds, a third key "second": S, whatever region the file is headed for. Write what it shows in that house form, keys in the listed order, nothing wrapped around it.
{"hour": 4, "minute": 20}
